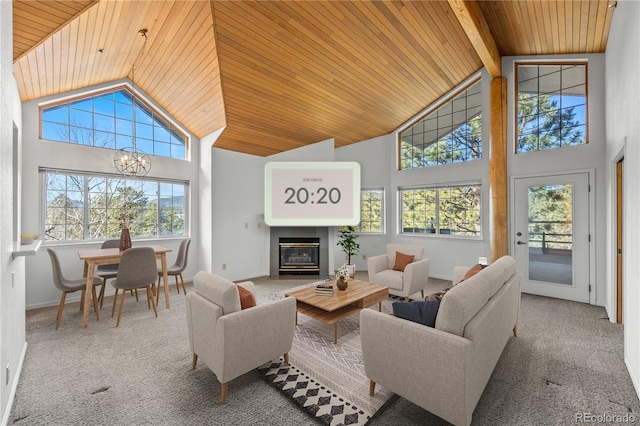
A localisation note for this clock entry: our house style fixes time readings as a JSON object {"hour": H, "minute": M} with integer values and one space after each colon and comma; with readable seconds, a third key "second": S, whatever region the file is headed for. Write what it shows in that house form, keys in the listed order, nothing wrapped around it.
{"hour": 20, "minute": 20}
